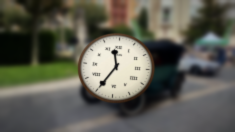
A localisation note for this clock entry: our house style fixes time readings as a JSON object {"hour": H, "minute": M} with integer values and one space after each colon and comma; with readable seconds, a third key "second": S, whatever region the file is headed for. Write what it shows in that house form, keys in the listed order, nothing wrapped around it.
{"hour": 11, "minute": 35}
